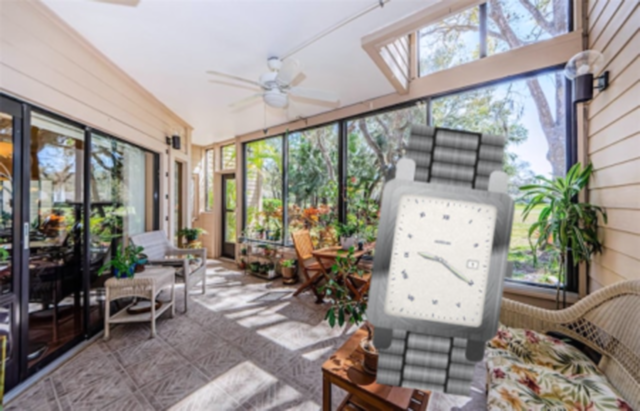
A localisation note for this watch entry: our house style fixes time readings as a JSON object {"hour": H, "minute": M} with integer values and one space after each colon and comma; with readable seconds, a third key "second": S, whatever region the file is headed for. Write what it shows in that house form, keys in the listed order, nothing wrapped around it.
{"hour": 9, "minute": 20}
